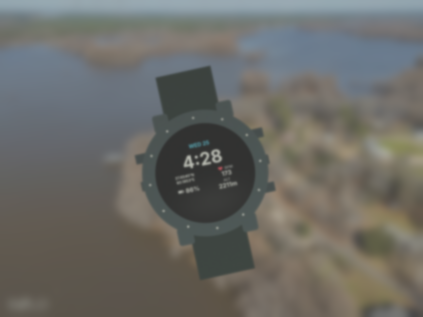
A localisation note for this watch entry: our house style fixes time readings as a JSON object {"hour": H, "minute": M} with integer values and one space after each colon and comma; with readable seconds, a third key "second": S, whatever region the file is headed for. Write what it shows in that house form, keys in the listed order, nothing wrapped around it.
{"hour": 4, "minute": 28}
